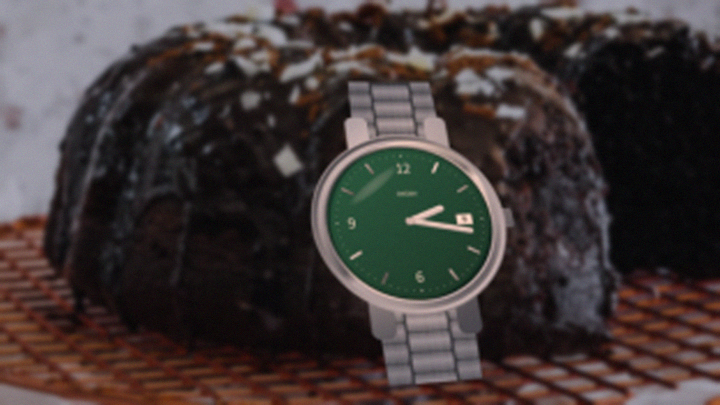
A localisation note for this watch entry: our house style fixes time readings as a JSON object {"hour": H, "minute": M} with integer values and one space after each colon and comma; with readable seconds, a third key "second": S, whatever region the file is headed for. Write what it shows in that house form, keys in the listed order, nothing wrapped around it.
{"hour": 2, "minute": 17}
